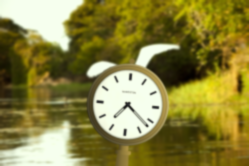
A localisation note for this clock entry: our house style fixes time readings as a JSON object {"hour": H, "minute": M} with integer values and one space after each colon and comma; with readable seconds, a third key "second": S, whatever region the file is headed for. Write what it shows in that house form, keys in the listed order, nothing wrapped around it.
{"hour": 7, "minute": 22}
